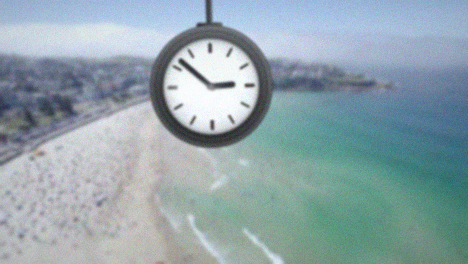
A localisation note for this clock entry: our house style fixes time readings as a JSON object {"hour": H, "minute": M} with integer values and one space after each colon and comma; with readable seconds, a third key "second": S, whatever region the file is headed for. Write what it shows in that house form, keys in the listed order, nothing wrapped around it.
{"hour": 2, "minute": 52}
